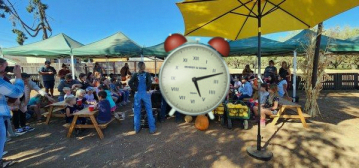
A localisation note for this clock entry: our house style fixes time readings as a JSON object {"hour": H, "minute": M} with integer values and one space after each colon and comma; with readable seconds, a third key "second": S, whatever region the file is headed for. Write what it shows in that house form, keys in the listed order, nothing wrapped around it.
{"hour": 5, "minute": 12}
